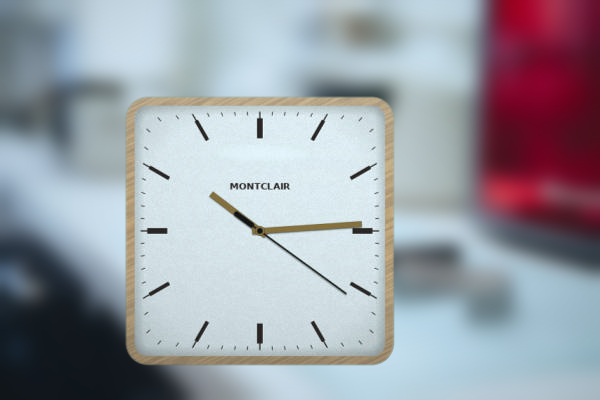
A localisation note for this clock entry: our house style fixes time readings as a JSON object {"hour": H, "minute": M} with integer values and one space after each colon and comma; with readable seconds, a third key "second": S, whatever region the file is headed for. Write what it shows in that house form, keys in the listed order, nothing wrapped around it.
{"hour": 10, "minute": 14, "second": 21}
